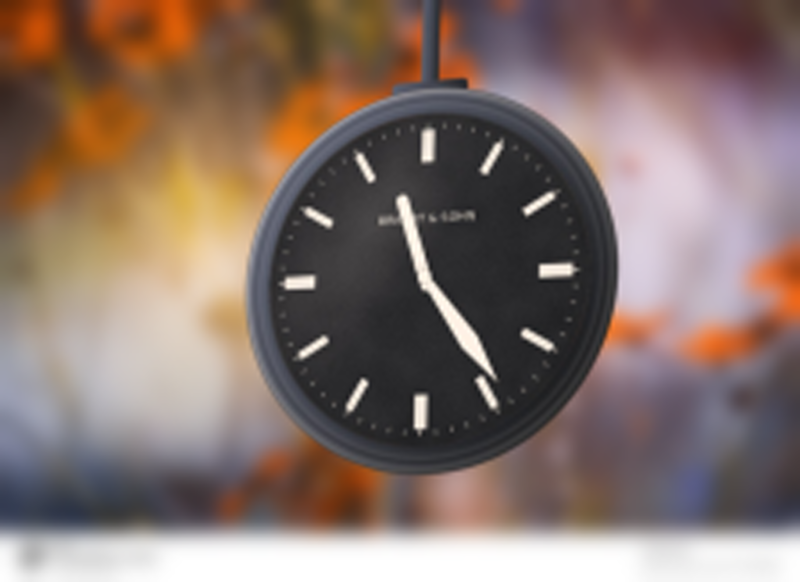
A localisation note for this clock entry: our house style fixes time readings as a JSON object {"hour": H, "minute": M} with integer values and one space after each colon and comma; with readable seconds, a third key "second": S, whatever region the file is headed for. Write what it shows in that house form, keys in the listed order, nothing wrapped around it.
{"hour": 11, "minute": 24}
